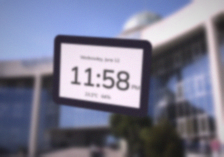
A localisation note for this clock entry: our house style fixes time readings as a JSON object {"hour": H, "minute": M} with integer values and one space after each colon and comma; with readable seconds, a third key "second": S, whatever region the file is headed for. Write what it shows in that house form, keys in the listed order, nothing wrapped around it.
{"hour": 11, "minute": 58}
